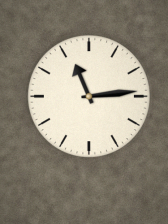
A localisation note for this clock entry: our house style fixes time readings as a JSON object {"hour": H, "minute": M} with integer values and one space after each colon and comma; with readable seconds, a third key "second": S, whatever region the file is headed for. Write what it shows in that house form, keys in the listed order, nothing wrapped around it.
{"hour": 11, "minute": 14}
